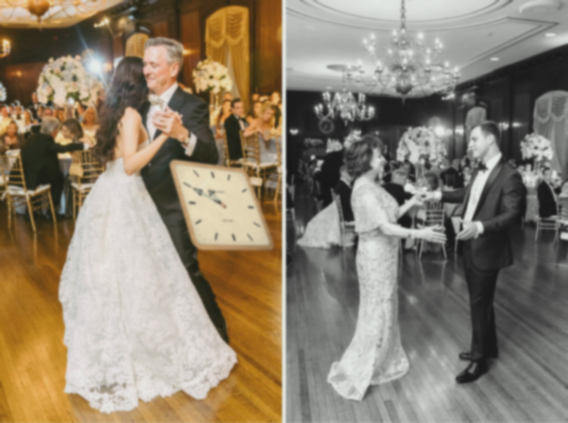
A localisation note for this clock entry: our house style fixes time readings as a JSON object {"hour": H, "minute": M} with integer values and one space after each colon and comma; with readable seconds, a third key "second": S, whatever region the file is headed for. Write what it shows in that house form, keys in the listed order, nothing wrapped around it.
{"hour": 10, "minute": 50}
